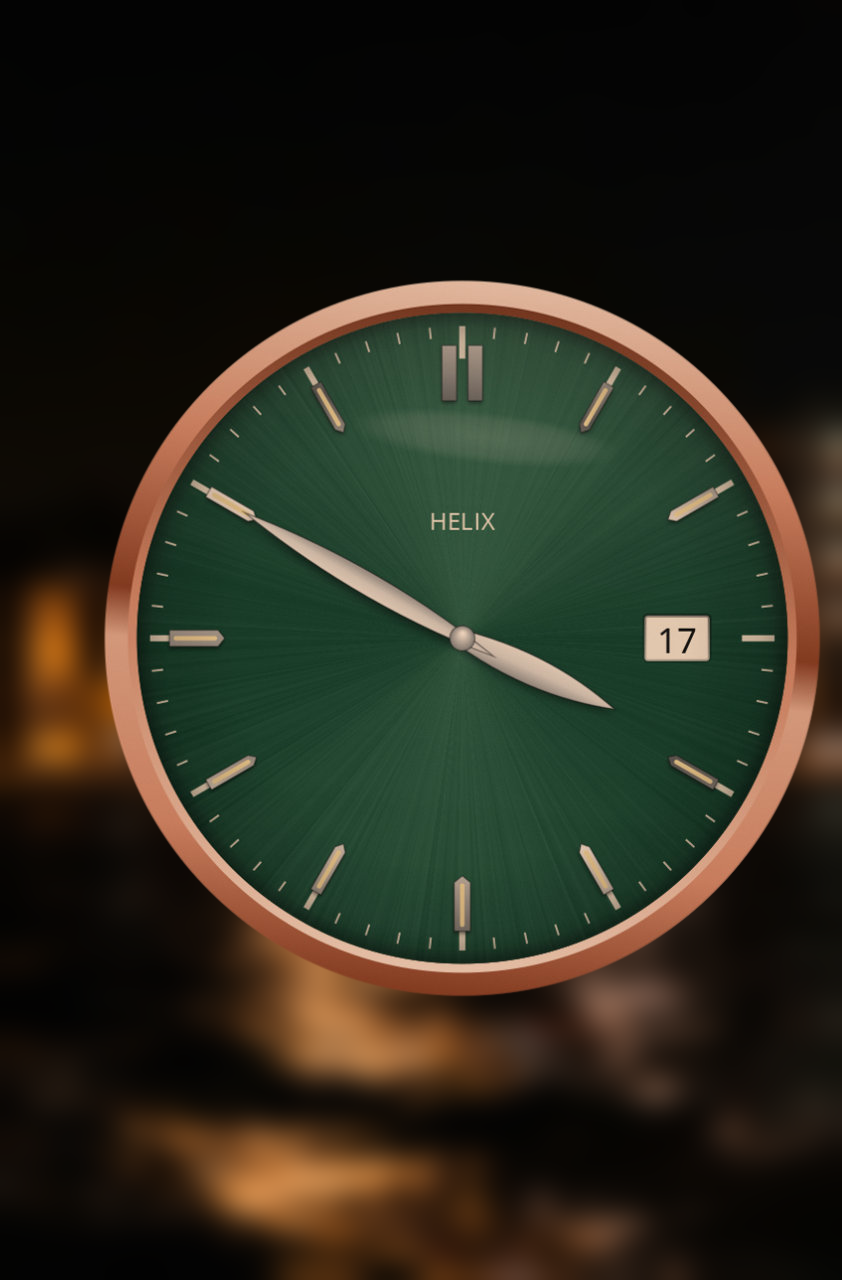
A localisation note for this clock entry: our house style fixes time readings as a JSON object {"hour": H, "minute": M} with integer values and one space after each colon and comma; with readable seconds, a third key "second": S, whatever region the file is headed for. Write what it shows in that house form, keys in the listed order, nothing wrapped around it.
{"hour": 3, "minute": 50}
